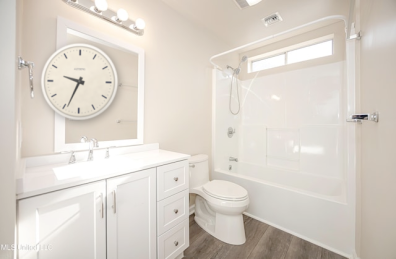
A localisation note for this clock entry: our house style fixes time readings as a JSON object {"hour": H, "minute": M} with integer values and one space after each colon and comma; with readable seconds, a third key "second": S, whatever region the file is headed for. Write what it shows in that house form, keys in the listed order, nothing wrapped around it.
{"hour": 9, "minute": 34}
